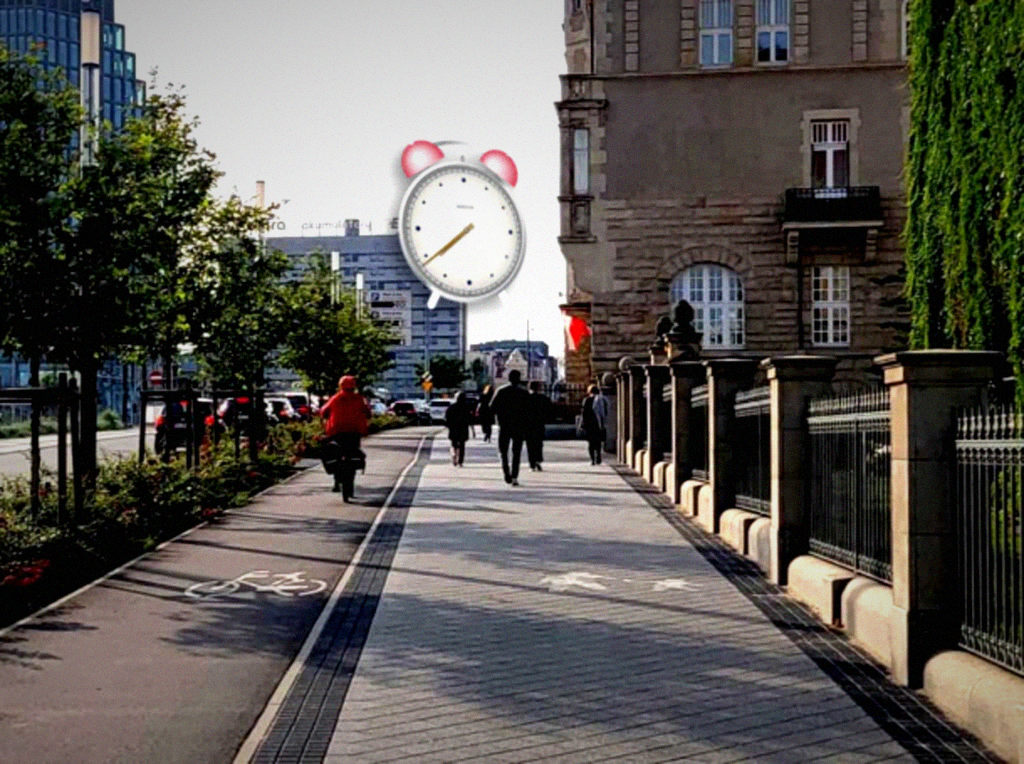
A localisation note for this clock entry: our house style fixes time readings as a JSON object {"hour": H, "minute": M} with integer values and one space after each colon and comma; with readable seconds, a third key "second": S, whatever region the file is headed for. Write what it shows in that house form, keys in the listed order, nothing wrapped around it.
{"hour": 7, "minute": 39}
